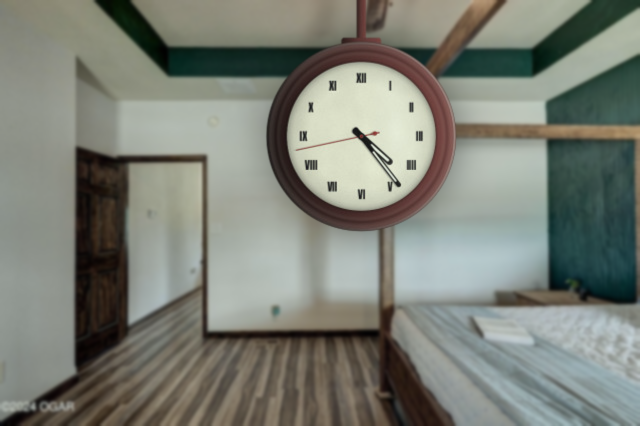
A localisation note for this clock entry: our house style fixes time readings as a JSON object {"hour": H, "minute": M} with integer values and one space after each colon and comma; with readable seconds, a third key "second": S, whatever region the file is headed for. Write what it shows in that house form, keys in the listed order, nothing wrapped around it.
{"hour": 4, "minute": 23, "second": 43}
